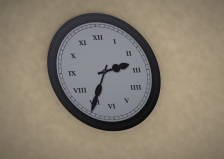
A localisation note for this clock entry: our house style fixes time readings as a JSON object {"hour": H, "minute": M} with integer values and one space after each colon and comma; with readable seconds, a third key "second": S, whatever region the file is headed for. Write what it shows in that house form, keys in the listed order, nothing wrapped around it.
{"hour": 2, "minute": 35}
